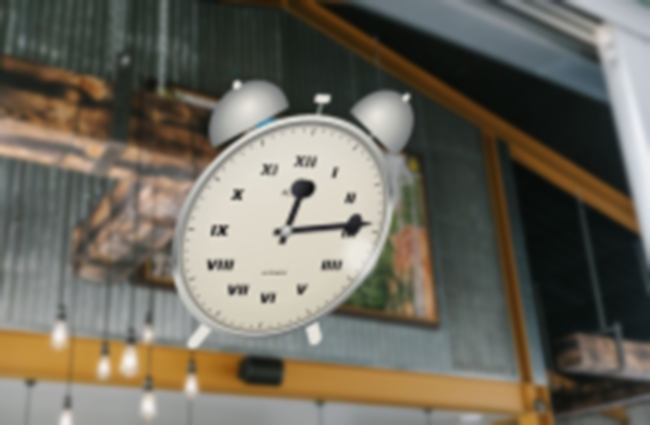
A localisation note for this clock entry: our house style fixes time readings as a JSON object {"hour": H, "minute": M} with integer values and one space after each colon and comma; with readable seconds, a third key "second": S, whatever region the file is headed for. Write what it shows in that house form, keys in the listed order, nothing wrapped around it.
{"hour": 12, "minute": 14}
